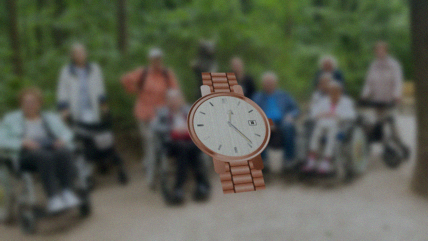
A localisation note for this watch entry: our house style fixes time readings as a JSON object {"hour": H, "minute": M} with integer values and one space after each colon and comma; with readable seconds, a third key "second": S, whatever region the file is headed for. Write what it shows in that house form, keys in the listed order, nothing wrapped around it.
{"hour": 12, "minute": 24}
